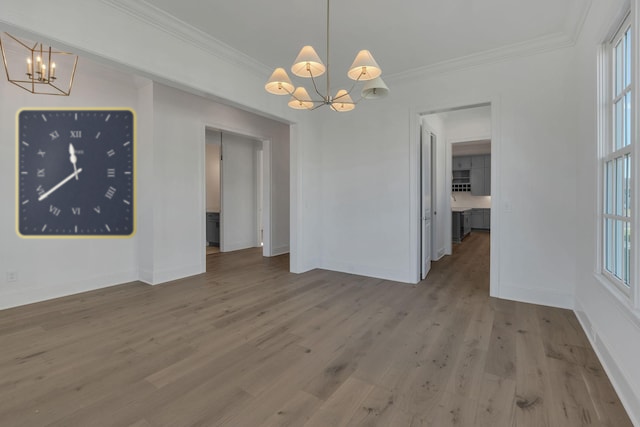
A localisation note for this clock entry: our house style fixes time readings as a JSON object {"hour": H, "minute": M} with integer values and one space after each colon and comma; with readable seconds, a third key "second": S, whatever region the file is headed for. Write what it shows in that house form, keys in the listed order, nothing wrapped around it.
{"hour": 11, "minute": 39}
